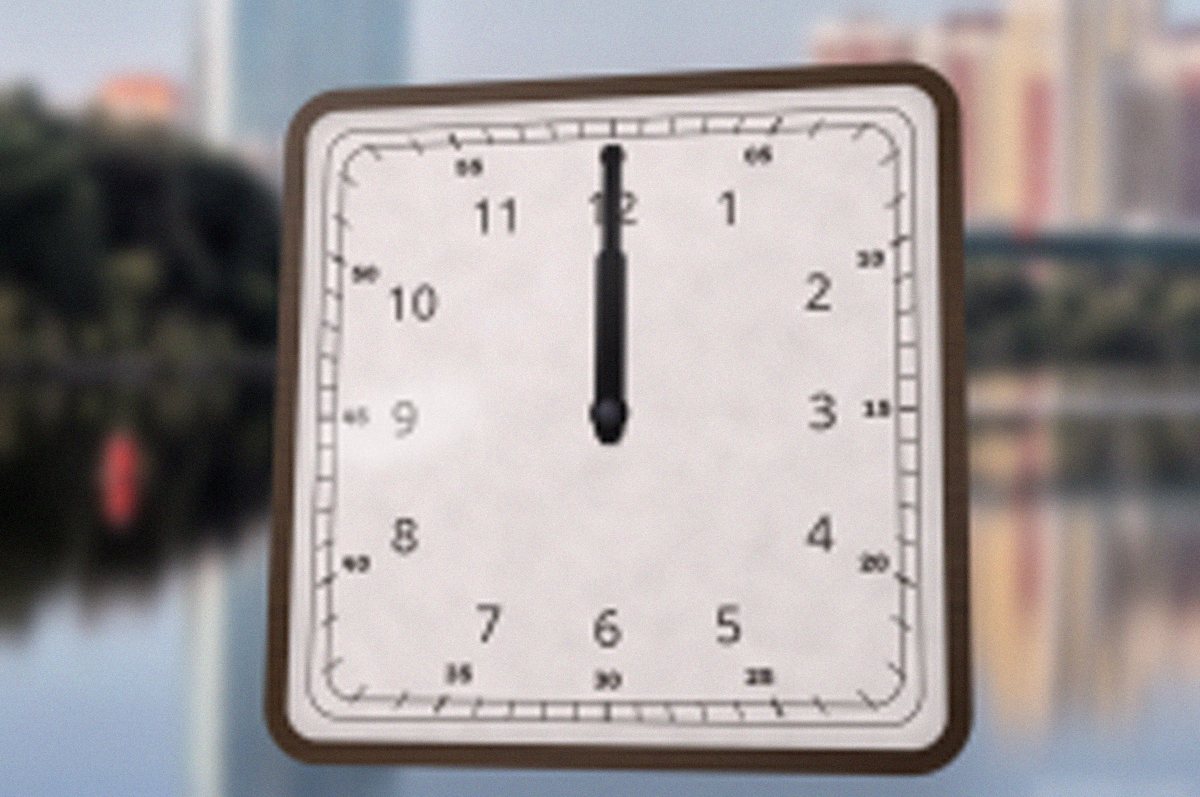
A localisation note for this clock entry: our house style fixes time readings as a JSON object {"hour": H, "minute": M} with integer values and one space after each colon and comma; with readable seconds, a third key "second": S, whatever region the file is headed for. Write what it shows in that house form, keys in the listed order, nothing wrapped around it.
{"hour": 12, "minute": 0}
